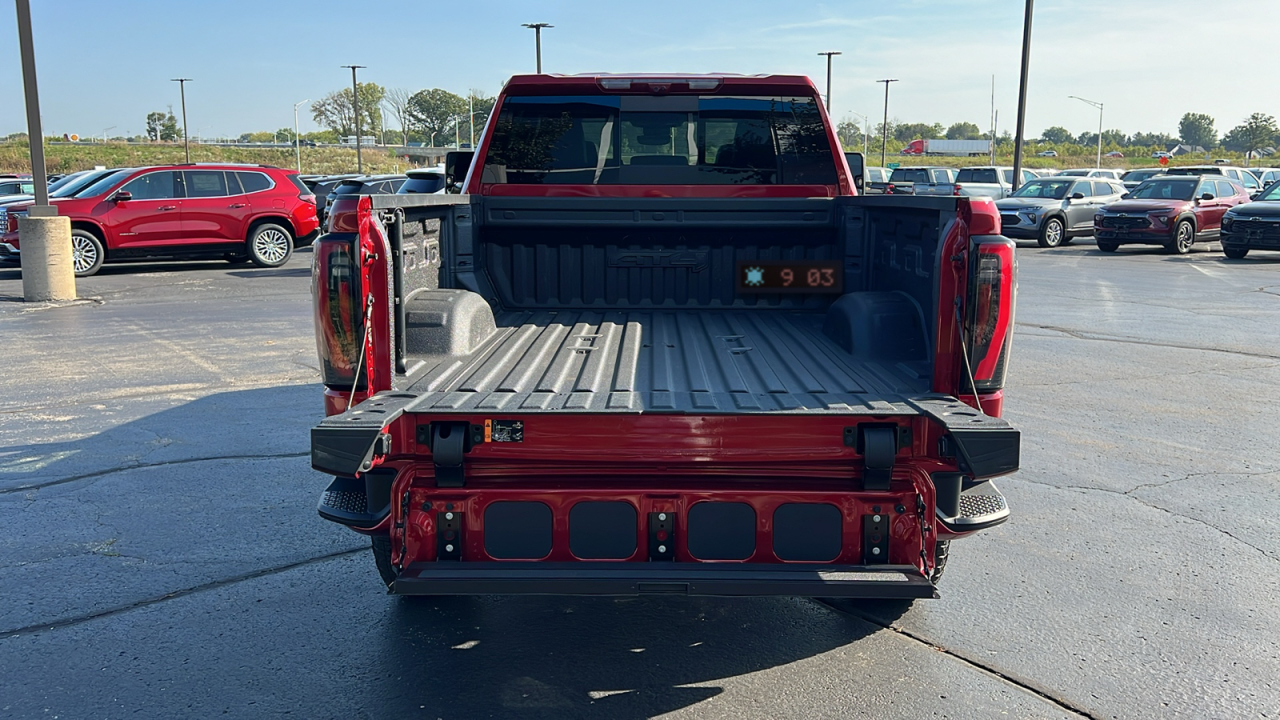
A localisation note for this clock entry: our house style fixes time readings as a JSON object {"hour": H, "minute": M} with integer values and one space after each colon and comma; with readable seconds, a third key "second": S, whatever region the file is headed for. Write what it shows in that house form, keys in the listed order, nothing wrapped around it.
{"hour": 9, "minute": 3}
